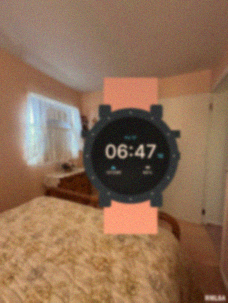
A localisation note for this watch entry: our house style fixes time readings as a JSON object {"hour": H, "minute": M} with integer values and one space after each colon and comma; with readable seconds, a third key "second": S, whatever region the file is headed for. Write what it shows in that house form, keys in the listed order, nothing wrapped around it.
{"hour": 6, "minute": 47}
